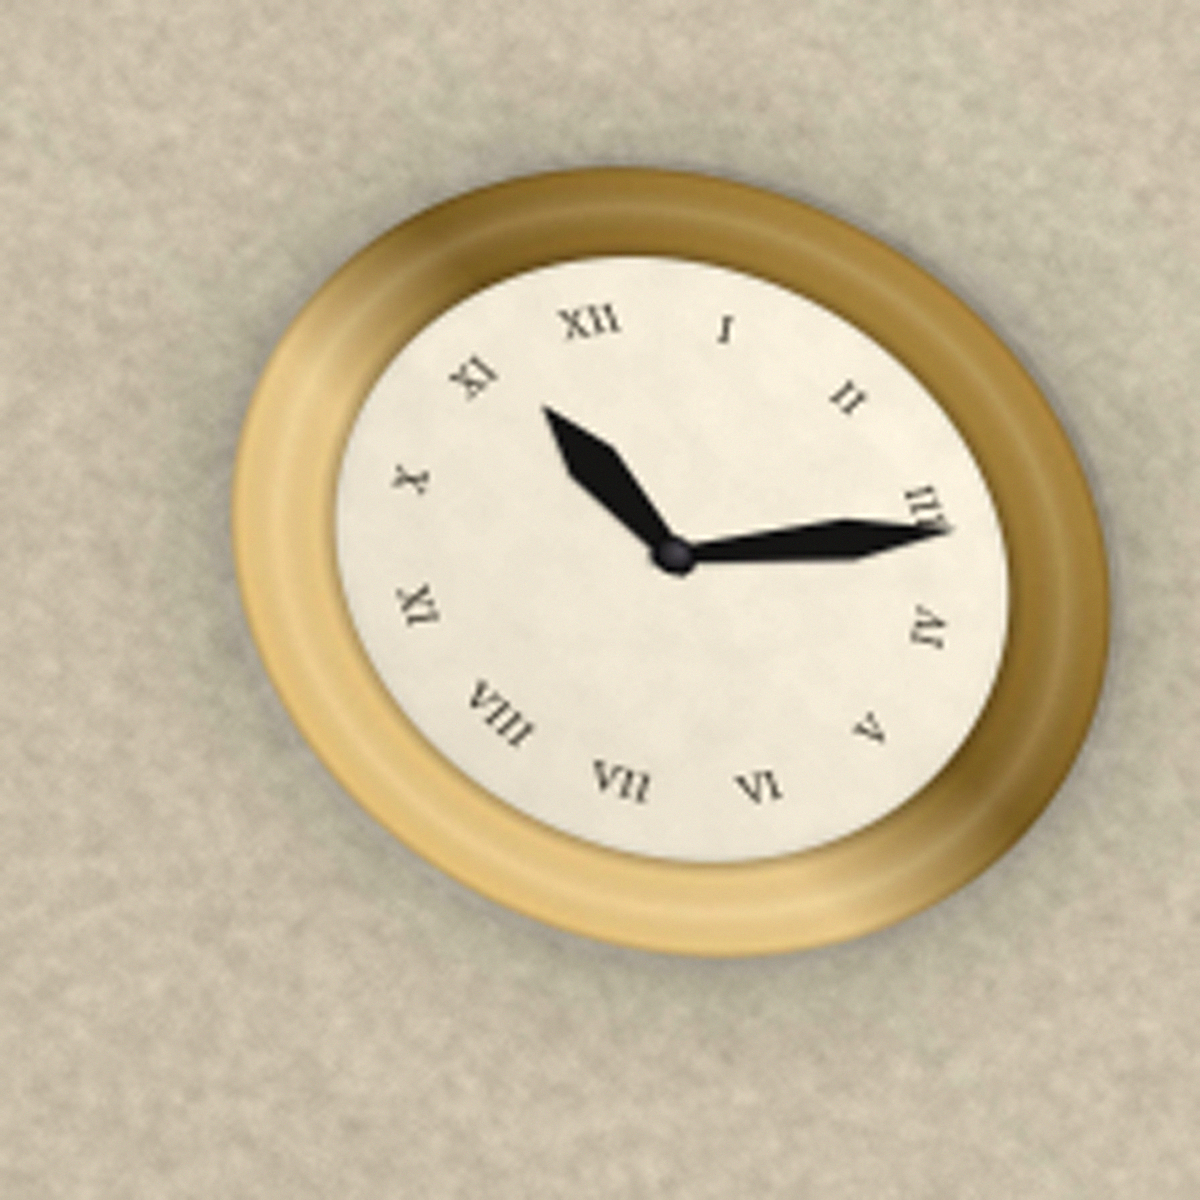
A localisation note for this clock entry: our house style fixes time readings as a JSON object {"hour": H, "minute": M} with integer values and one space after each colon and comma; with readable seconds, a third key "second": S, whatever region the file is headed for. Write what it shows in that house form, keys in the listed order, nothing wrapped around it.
{"hour": 11, "minute": 16}
